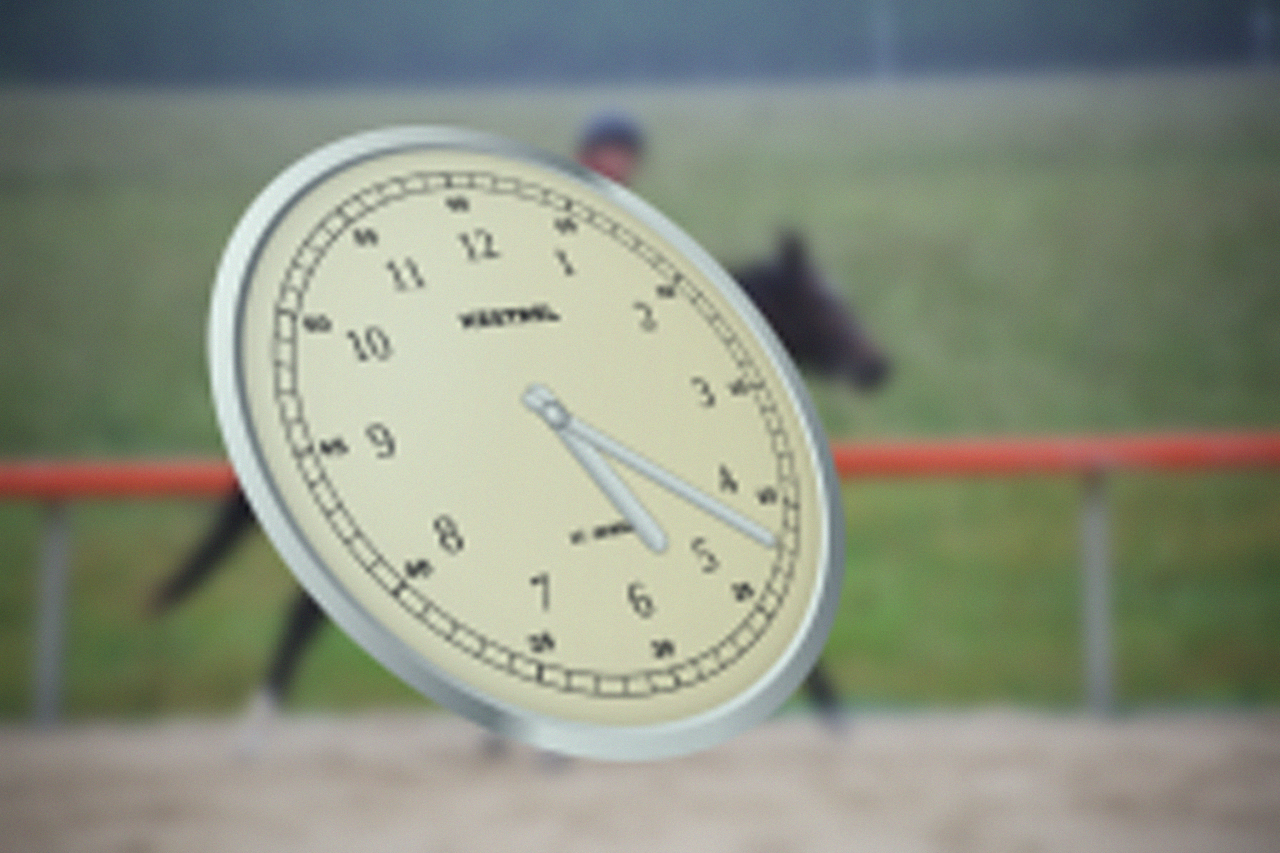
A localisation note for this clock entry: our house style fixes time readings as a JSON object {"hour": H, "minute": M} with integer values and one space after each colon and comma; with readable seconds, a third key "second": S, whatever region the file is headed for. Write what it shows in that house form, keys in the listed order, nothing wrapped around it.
{"hour": 5, "minute": 22}
